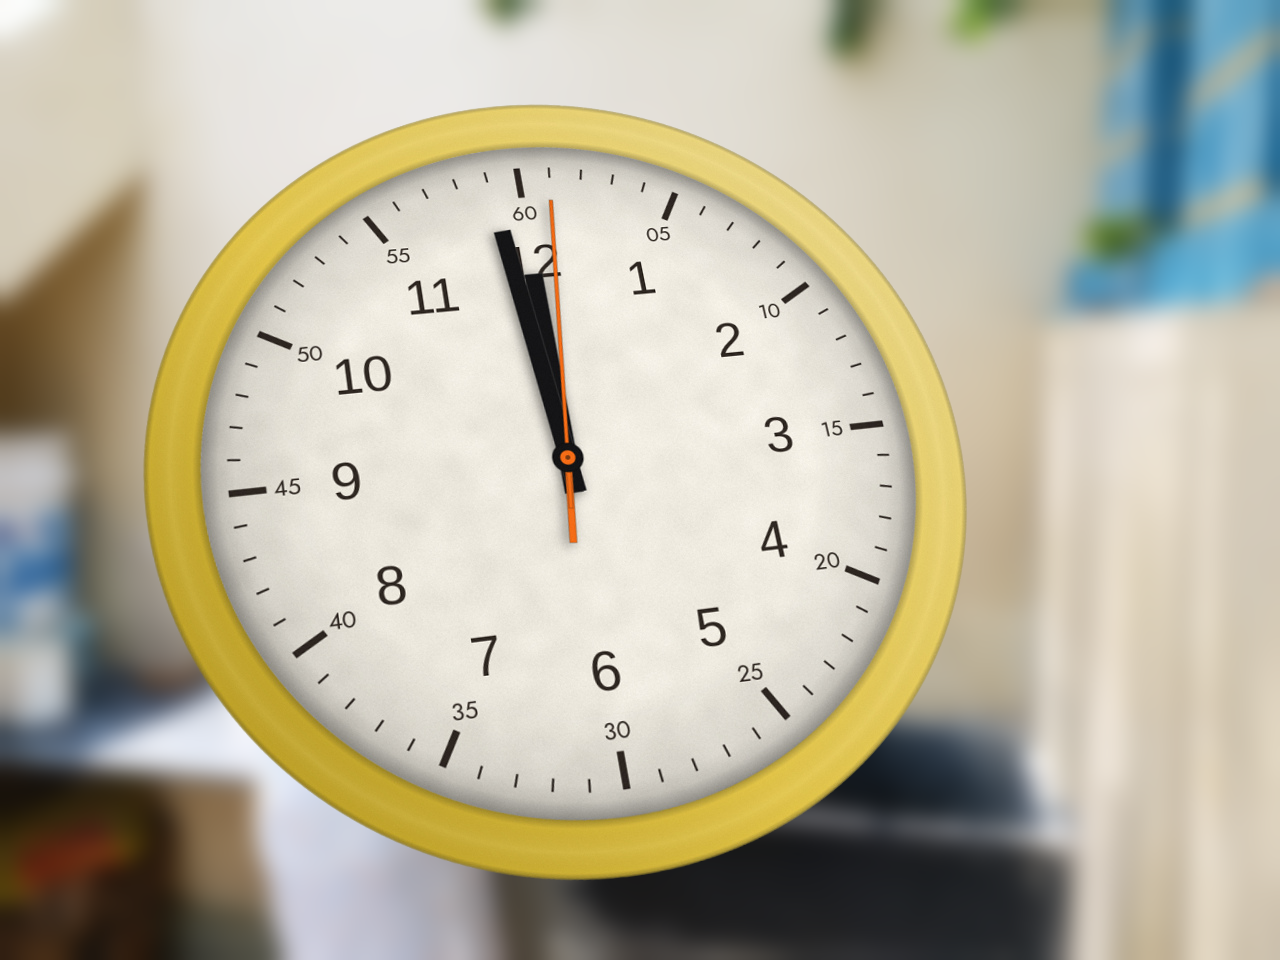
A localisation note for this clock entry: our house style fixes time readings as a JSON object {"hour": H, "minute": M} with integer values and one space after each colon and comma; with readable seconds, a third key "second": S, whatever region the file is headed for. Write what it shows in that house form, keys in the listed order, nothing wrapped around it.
{"hour": 11, "minute": 59, "second": 1}
